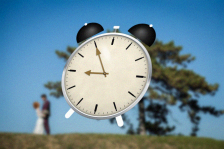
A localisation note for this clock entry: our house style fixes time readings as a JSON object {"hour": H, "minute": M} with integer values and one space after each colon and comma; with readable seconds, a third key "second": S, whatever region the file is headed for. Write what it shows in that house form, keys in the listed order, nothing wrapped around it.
{"hour": 8, "minute": 55}
